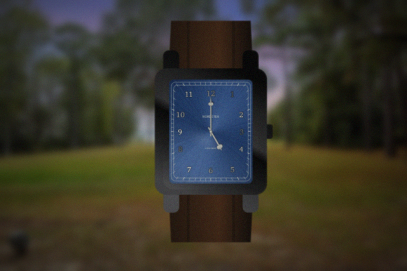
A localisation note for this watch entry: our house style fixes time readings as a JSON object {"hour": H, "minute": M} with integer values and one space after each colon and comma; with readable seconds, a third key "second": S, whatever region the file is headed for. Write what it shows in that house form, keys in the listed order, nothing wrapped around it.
{"hour": 5, "minute": 0}
